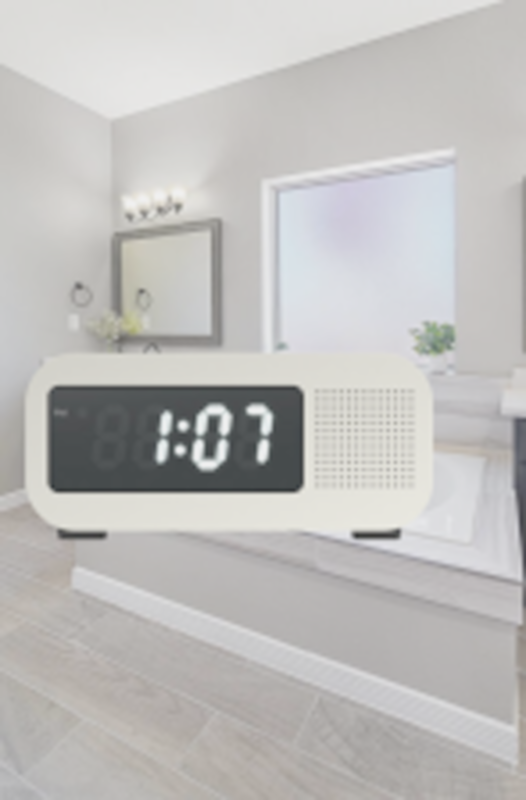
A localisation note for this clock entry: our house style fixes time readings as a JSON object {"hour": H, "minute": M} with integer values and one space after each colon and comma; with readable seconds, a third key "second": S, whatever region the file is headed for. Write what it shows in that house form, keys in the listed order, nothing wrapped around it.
{"hour": 1, "minute": 7}
